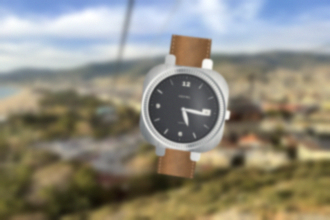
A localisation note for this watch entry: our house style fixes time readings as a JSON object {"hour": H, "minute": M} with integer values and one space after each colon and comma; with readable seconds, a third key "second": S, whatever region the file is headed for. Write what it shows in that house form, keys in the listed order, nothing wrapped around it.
{"hour": 5, "minute": 16}
